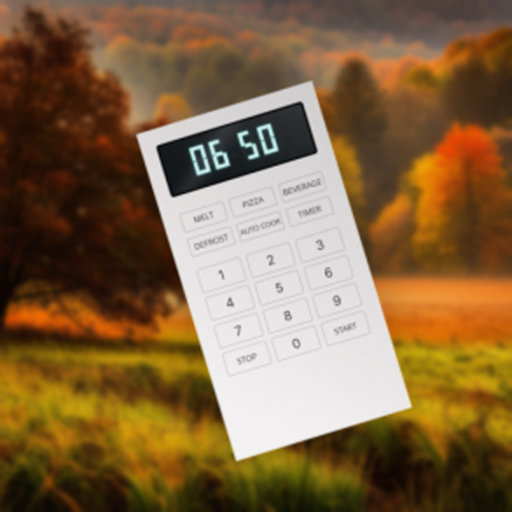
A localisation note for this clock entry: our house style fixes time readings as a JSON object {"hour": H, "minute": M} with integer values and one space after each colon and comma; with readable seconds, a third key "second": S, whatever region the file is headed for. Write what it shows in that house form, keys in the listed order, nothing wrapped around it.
{"hour": 6, "minute": 50}
